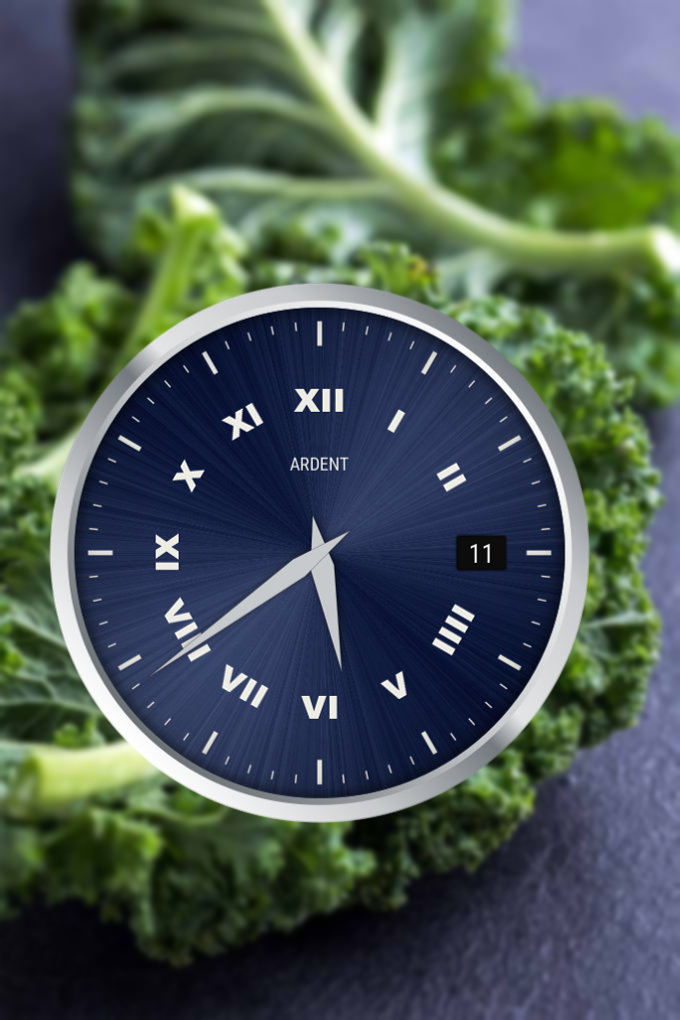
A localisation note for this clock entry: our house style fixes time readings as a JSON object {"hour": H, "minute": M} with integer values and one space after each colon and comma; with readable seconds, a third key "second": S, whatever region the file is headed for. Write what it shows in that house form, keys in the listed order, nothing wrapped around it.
{"hour": 5, "minute": 39}
